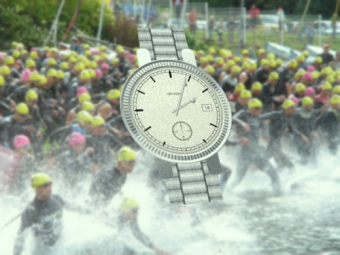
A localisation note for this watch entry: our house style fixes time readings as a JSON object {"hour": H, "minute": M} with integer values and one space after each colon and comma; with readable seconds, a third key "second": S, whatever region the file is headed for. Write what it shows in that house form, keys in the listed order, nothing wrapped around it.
{"hour": 2, "minute": 4}
